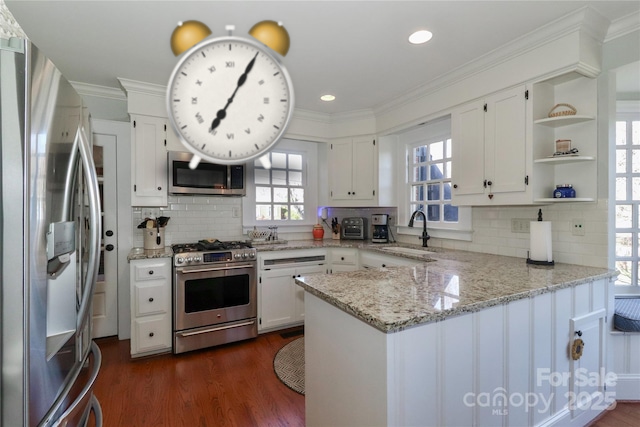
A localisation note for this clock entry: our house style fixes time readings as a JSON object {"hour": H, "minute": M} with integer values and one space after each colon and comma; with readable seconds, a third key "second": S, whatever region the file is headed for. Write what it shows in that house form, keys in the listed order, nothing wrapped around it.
{"hour": 7, "minute": 5}
